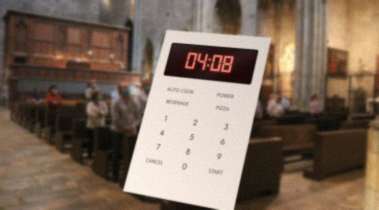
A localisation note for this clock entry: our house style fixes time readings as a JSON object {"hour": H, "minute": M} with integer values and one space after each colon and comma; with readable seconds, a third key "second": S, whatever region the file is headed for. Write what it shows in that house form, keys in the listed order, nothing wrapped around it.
{"hour": 4, "minute": 8}
